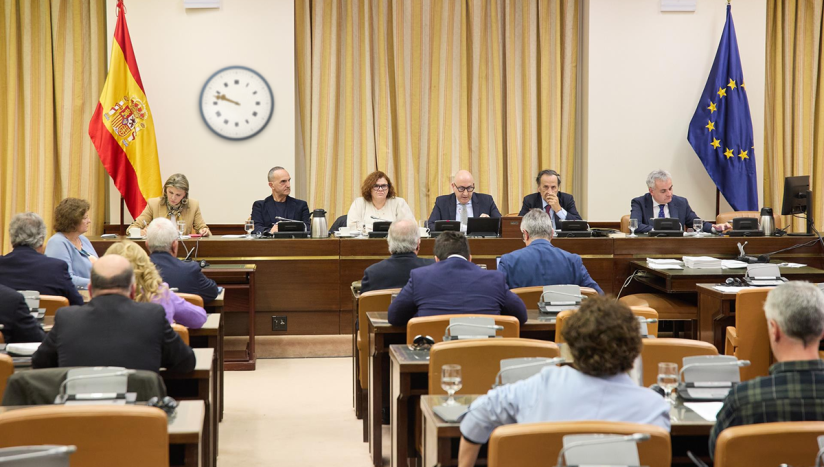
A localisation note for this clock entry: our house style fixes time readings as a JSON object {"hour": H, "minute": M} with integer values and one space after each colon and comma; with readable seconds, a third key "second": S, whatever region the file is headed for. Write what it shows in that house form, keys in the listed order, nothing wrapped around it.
{"hour": 9, "minute": 48}
